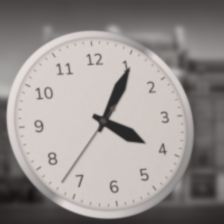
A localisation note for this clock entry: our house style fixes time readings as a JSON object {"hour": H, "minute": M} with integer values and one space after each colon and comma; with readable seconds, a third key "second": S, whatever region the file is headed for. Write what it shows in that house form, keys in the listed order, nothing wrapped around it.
{"hour": 4, "minute": 5, "second": 37}
